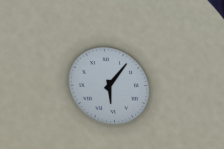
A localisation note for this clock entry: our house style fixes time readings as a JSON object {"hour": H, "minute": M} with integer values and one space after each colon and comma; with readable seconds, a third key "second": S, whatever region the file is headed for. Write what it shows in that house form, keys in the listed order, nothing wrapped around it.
{"hour": 6, "minute": 7}
